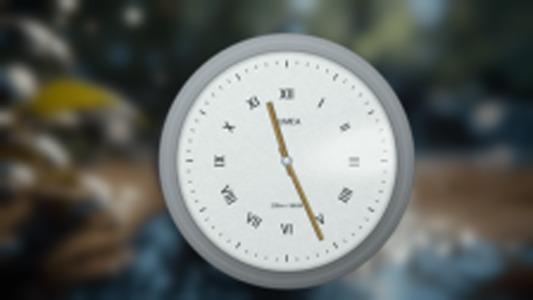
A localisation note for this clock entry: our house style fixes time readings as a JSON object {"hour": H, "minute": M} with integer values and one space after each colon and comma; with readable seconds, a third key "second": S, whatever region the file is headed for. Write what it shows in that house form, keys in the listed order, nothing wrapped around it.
{"hour": 11, "minute": 26}
